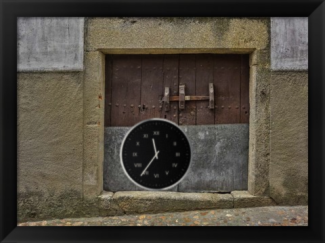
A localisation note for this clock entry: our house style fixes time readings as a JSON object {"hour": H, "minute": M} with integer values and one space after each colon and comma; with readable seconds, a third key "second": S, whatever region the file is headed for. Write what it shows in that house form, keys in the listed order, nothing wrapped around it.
{"hour": 11, "minute": 36}
